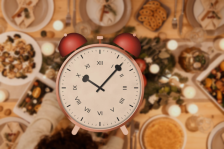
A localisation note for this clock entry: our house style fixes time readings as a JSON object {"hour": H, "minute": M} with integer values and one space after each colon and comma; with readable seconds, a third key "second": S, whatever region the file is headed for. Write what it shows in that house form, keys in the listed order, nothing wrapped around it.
{"hour": 10, "minute": 7}
